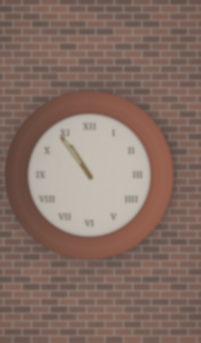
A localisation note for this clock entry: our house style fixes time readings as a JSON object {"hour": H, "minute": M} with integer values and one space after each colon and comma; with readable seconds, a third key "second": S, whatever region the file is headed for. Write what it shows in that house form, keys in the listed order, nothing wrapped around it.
{"hour": 10, "minute": 54}
